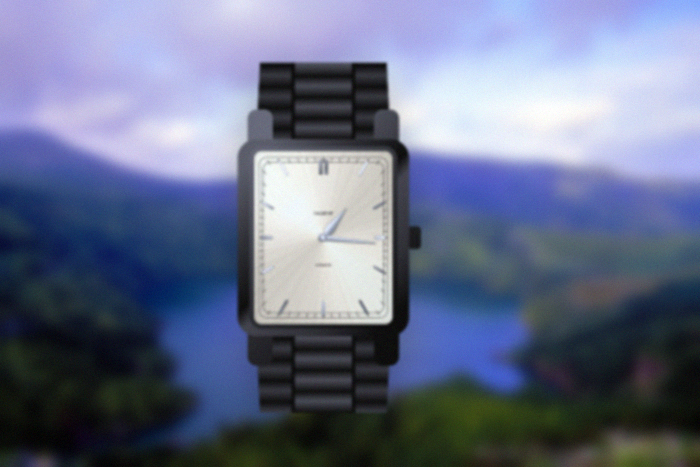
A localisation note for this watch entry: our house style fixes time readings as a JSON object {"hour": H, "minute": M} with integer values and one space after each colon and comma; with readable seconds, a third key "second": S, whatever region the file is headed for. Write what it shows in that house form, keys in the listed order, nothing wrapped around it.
{"hour": 1, "minute": 16}
